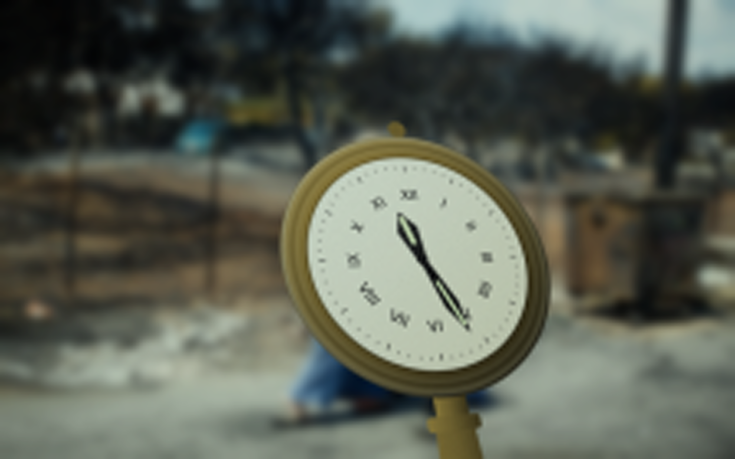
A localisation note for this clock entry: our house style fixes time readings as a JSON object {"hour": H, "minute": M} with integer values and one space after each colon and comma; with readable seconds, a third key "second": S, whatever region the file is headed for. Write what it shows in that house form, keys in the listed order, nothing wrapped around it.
{"hour": 11, "minute": 26}
